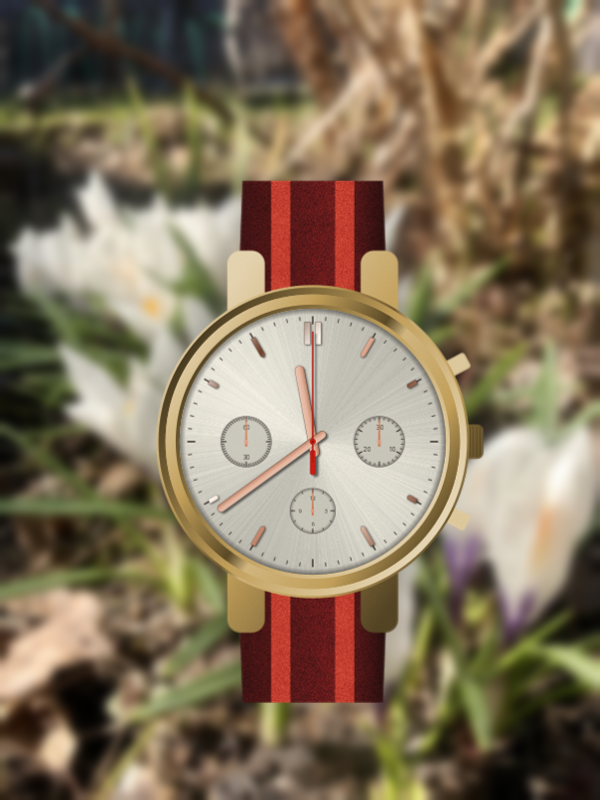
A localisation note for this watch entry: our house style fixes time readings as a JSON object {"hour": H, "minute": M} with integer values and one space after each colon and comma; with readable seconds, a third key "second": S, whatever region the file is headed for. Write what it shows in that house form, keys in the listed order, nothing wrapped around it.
{"hour": 11, "minute": 39}
